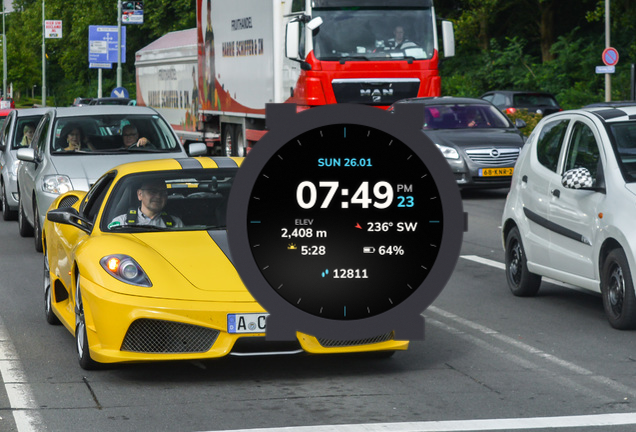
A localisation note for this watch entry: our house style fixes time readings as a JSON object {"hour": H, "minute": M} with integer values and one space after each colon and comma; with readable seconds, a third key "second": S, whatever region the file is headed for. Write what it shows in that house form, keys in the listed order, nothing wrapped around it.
{"hour": 7, "minute": 49, "second": 23}
